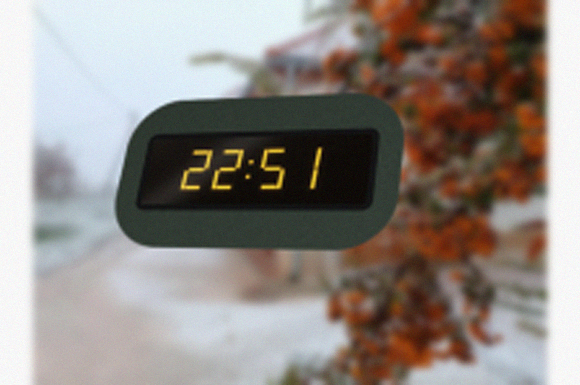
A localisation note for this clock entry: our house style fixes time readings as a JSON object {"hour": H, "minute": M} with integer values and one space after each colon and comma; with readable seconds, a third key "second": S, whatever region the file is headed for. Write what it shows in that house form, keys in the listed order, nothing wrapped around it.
{"hour": 22, "minute": 51}
